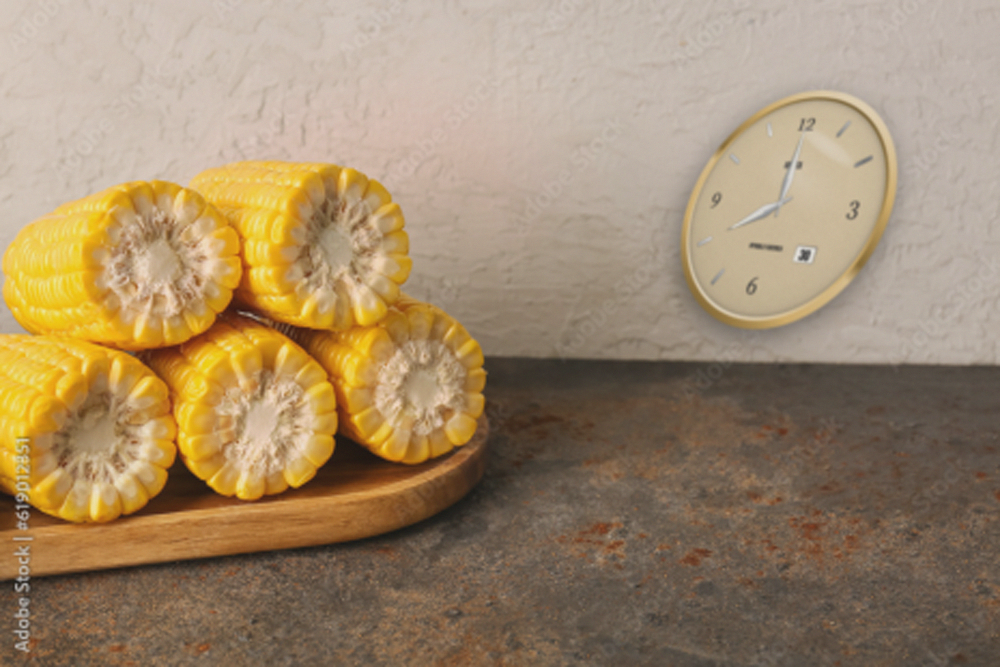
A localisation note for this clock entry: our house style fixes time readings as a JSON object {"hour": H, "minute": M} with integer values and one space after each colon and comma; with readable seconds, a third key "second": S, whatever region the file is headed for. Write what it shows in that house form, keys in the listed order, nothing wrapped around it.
{"hour": 8, "minute": 0}
